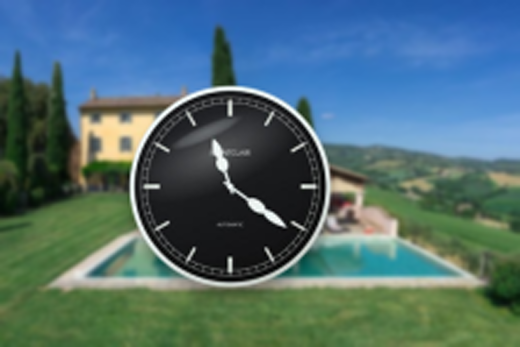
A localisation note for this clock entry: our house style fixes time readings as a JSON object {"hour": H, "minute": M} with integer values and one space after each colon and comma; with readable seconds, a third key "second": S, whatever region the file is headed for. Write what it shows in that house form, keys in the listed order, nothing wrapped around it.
{"hour": 11, "minute": 21}
